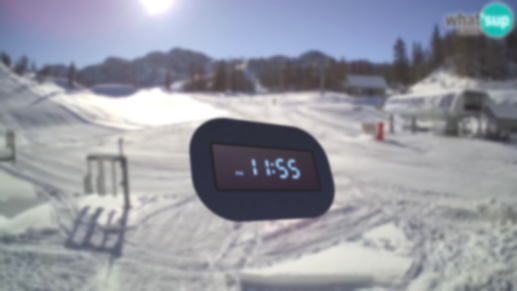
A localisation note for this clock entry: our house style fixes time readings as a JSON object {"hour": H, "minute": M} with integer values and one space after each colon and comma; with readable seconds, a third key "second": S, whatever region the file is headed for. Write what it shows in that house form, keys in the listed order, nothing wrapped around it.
{"hour": 11, "minute": 55}
